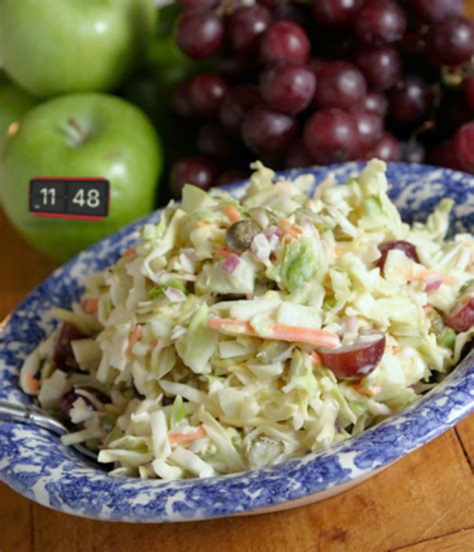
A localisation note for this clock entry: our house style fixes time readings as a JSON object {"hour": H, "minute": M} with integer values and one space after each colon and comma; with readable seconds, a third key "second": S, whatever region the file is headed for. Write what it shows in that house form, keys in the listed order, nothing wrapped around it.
{"hour": 11, "minute": 48}
